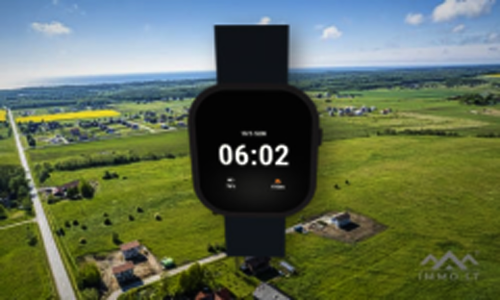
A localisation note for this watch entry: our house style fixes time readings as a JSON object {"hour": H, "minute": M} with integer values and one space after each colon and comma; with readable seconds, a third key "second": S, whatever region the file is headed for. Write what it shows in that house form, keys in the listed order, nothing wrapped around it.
{"hour": 6, "minute": 2}
